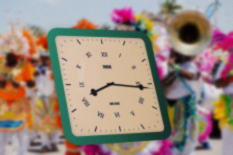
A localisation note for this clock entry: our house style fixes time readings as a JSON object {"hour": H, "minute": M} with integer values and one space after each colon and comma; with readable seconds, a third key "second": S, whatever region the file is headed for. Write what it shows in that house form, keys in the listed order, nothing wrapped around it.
{"hour": 8, "minute": 16}
